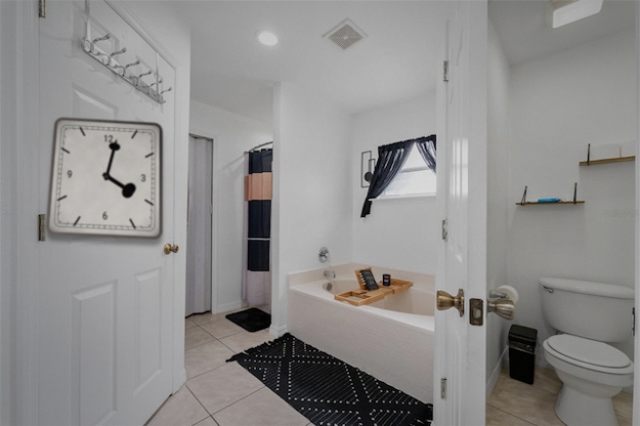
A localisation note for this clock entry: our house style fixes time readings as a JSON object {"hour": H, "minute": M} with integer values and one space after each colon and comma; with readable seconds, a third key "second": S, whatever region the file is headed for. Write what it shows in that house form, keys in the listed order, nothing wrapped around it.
{"hour": 4, "minute": 2}
